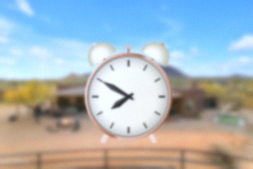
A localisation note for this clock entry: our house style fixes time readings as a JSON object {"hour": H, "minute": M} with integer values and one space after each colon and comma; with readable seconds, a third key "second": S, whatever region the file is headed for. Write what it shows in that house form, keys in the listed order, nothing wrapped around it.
{"hour": 7, "minute": 50}
